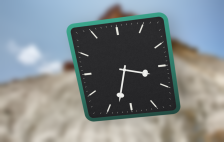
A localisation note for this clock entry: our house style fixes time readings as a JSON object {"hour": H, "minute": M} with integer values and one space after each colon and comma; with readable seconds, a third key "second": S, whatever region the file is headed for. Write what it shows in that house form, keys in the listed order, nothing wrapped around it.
{"hour": 3, "minute": 33}
